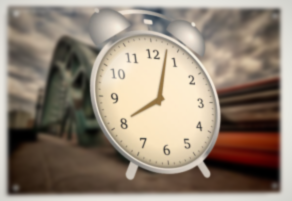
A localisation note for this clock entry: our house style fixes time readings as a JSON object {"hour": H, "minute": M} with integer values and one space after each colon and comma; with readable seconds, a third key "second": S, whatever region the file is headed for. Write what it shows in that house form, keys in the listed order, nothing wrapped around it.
{"hour": 8, "minute": 3}
